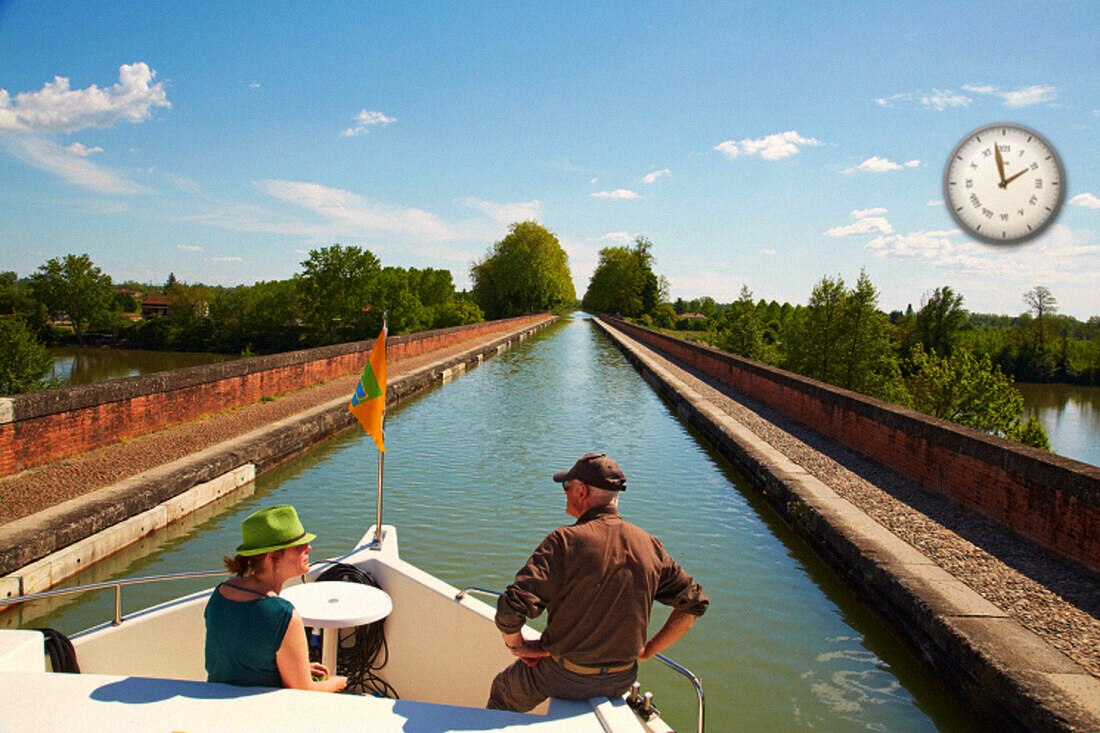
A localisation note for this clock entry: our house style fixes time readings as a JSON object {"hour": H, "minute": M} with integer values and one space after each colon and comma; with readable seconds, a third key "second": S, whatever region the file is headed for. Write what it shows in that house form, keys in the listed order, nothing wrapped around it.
{"hour": 1, "minute": 58}
